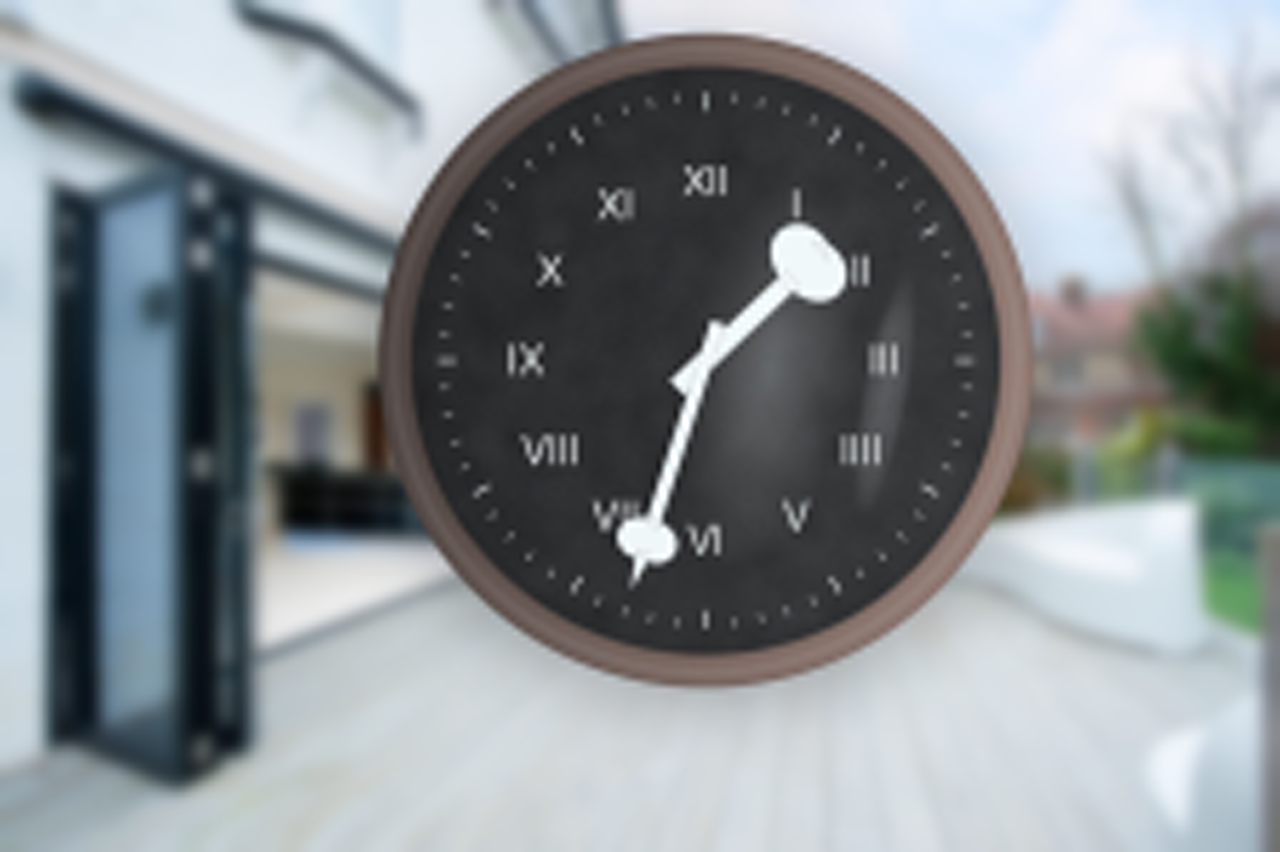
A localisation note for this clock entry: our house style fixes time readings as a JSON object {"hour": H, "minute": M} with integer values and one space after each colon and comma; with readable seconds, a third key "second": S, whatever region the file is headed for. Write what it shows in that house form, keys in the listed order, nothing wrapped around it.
{"hour": 1, "minute": 33}
